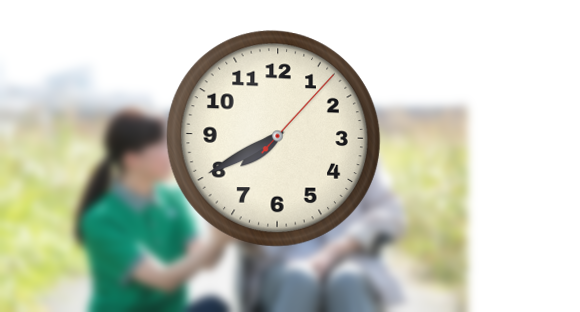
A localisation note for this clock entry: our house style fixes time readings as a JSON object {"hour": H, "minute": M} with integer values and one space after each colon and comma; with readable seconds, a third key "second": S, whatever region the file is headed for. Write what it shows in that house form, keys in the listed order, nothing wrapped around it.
{"hour": 7, "minute": 40, "second": 7}
